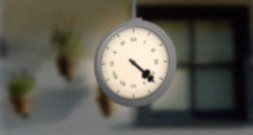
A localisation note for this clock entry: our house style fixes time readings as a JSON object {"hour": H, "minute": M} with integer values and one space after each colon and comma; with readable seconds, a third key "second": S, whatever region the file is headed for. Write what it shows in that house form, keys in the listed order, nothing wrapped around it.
{"hour": 4, "minute": 22}
